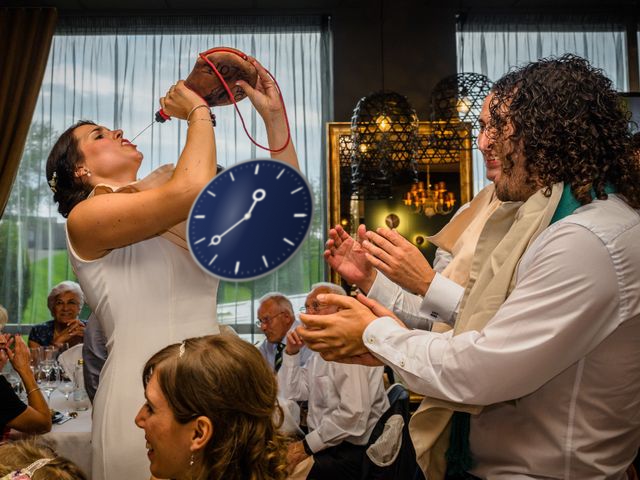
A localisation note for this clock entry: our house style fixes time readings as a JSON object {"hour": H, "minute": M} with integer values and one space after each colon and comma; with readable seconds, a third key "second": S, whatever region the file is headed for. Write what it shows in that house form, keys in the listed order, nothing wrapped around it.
{"hour": 12, "minute": 38}
